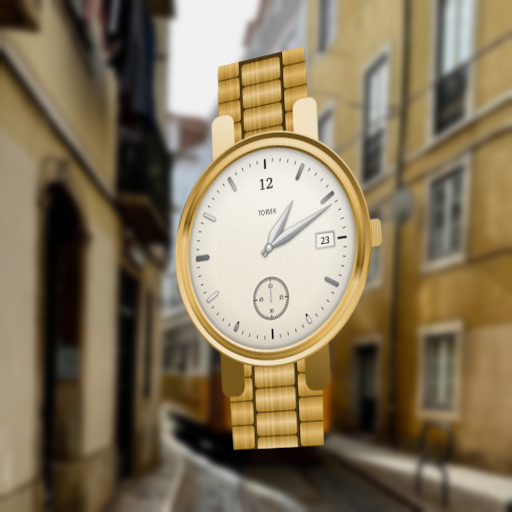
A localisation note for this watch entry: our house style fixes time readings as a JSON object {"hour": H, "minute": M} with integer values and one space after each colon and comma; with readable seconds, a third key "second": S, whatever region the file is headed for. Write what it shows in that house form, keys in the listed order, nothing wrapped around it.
{"hour": 1, "minute": 11}
